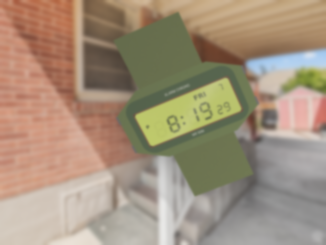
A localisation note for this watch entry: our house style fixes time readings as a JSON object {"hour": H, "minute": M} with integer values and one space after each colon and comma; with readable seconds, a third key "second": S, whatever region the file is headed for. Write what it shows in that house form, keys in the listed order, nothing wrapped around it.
{"hour": 8, "minute": 19}
